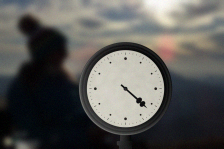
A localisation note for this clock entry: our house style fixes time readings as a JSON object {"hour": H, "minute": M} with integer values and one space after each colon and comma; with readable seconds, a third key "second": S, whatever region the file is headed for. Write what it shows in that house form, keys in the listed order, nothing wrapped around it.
{"hour": 4, "minute": 22}
